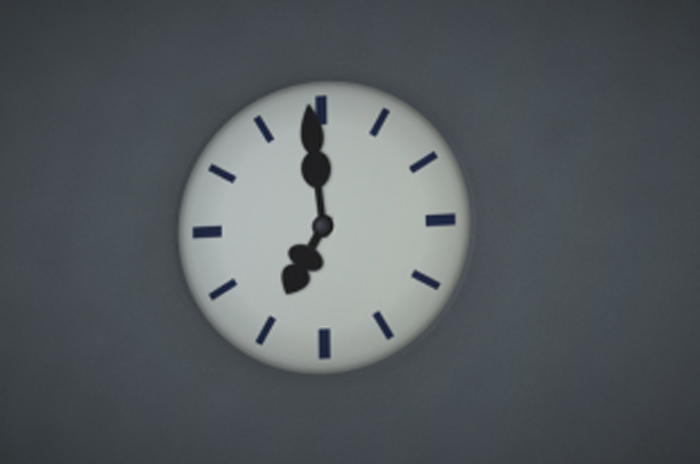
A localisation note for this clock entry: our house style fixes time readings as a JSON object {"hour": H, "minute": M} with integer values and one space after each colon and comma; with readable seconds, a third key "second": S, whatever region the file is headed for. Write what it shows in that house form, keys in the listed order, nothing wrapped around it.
{"hour": 6, "minute": 59}
